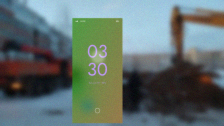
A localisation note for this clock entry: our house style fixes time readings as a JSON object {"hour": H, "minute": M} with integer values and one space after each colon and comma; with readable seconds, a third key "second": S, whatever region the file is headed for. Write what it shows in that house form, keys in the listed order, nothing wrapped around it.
{"hour": 3, "minute": 30}
